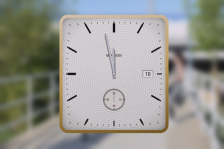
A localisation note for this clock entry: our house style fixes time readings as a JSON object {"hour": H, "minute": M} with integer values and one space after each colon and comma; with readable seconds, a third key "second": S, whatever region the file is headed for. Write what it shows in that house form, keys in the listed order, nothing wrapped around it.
{"hour": 11, "minute": 58}
